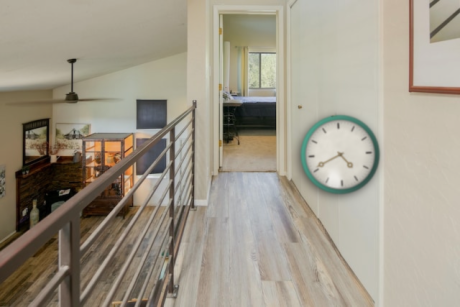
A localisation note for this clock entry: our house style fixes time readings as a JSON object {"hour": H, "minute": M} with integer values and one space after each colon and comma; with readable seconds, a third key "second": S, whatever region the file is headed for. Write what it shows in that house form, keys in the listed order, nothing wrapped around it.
{"hour": 4, "minute": 41}
